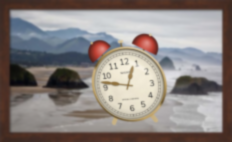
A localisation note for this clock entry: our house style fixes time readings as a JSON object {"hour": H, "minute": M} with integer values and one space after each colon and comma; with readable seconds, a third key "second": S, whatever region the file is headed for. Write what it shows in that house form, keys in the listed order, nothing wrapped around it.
{"hour": 12, "minute": 47}
